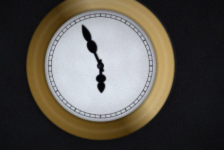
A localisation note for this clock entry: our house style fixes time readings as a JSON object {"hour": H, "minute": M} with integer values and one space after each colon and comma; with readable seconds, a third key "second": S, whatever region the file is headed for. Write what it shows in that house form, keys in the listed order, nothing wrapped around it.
{"hour": 5, "minute": 56}
